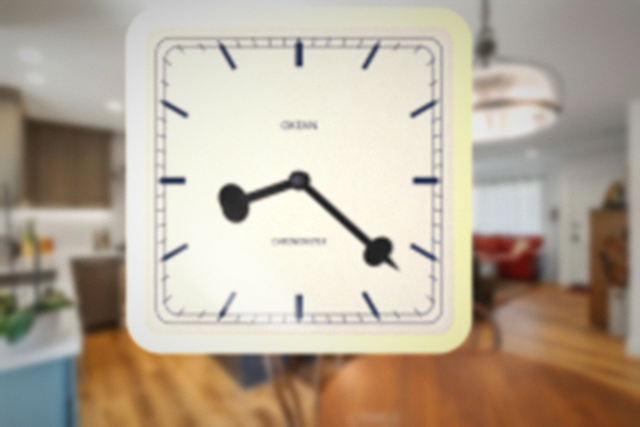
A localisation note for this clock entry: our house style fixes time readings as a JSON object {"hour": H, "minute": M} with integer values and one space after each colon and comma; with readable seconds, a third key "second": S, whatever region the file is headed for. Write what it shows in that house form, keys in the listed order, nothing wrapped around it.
{"hour": 8, "minute": 22}
